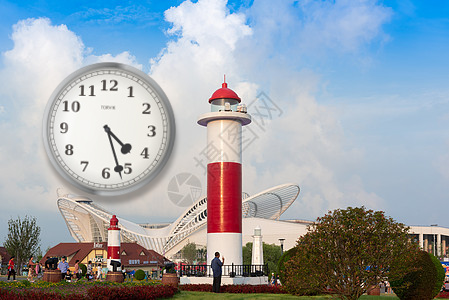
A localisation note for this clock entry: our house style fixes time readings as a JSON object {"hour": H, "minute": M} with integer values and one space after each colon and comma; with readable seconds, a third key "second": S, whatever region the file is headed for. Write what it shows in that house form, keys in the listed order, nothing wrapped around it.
{"hour": 4, "minute": 27}
